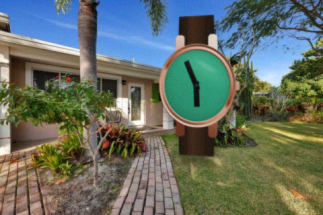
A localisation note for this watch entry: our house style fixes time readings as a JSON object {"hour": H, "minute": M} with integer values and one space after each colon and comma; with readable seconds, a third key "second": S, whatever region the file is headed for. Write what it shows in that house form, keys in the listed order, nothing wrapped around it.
{"hour": 5, "minute": 56}
